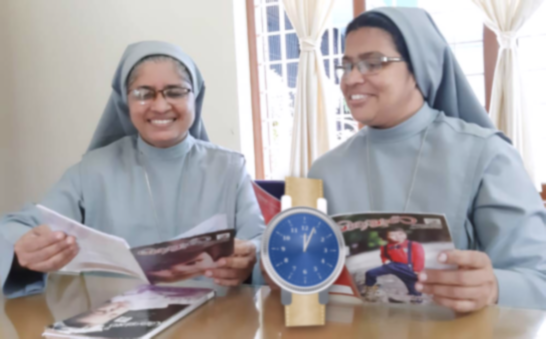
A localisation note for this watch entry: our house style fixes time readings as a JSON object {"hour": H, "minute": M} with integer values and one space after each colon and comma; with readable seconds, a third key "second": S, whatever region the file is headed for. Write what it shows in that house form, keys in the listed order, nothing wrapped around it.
{"hour": 12, "minute": 4}
